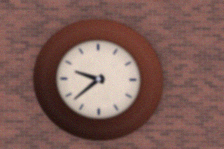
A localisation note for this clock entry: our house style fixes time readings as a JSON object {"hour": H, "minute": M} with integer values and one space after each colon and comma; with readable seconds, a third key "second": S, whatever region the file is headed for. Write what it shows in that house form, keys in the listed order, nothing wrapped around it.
{"hour": 9, "minute": 38}
